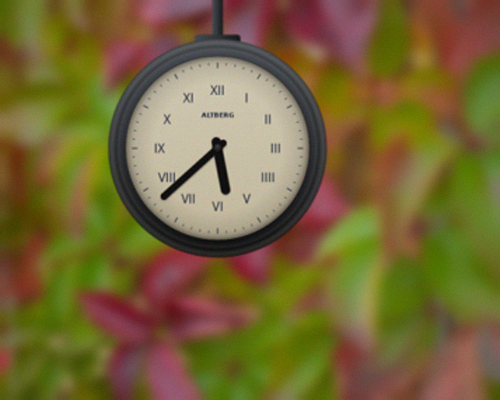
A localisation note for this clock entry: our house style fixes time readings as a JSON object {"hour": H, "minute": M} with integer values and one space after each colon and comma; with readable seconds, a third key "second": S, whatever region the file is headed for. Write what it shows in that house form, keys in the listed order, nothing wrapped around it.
{"hour": 5, "minute": 38}
